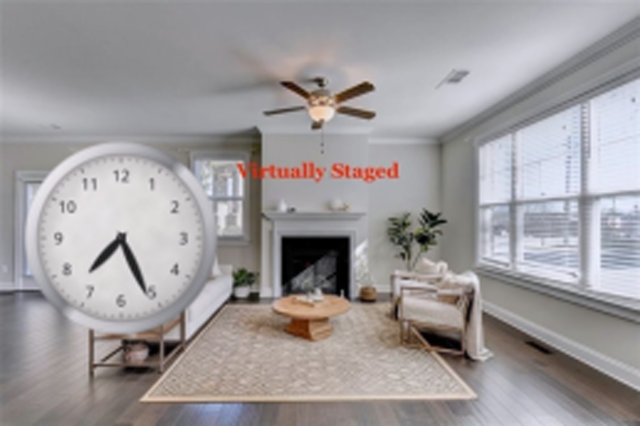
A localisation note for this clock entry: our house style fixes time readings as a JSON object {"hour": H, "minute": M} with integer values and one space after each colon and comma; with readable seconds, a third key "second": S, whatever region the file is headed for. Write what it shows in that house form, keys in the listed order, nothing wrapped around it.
{"hour": 7, "minute": 26}
